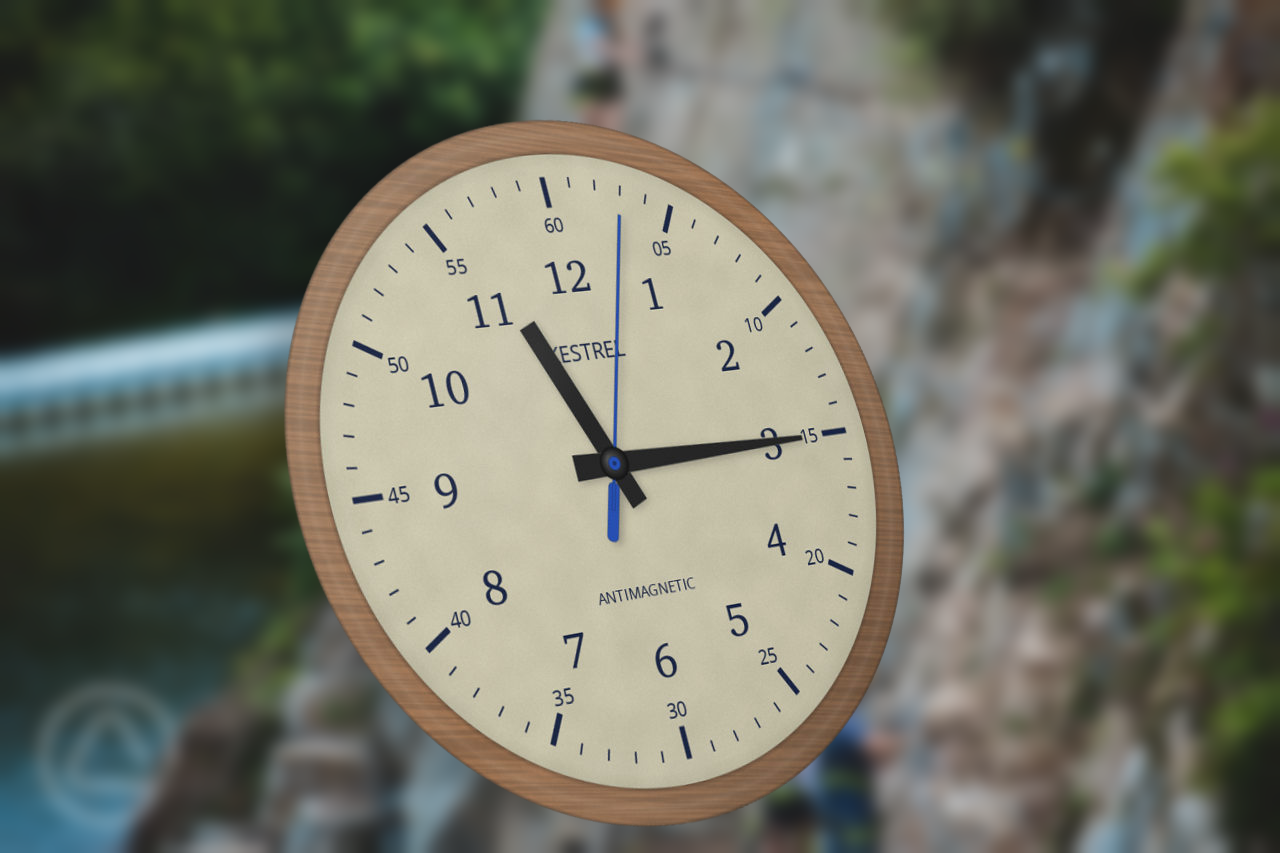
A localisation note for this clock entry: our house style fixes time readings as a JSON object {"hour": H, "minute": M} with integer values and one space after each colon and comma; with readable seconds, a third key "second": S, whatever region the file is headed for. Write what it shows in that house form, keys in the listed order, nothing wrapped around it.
{"hour": 11, "minute": 15, "second": 3}
